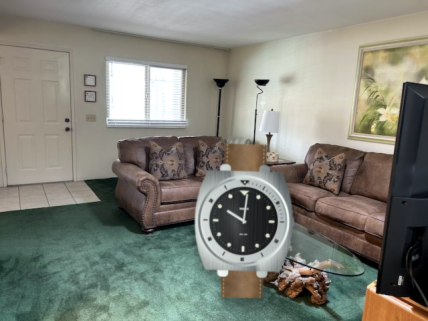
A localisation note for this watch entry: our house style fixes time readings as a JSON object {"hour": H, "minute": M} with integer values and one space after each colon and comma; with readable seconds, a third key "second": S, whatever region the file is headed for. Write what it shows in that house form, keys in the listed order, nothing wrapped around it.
{"hour": 10, "minute": 1}
